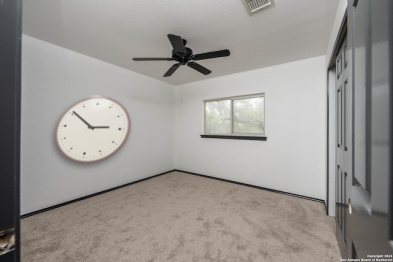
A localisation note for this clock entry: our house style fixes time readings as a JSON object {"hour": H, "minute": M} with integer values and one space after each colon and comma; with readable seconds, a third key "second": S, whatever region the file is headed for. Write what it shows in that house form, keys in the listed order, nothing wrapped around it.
{"hour": 2, "minute": 51}
